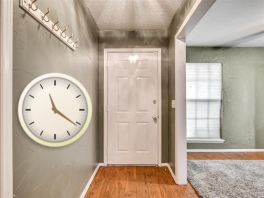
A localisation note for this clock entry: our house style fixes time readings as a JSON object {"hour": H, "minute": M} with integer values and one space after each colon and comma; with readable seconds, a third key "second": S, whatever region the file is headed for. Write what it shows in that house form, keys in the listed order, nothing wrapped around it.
{"hour": 11, "minute": 21}
